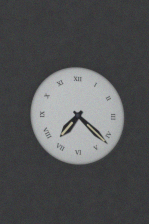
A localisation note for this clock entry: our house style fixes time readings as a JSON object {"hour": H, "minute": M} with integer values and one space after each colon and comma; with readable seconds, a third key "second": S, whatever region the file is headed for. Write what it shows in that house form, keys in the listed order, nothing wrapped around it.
{"hour": 7, "minute": 22}
